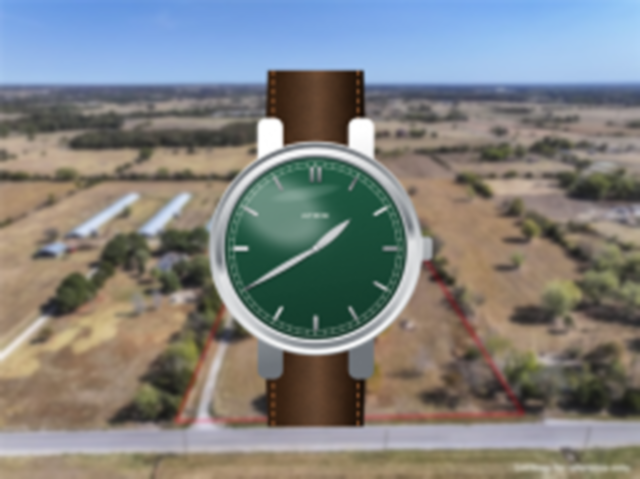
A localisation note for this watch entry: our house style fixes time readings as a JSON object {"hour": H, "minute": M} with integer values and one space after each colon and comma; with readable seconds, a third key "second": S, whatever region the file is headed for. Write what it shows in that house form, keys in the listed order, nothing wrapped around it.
{"hour": 1, "minute": 40}
